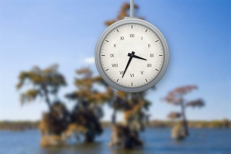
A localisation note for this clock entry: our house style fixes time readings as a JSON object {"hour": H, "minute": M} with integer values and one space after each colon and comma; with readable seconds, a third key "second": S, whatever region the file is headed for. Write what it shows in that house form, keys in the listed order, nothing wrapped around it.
{"hour": 3, "minute": 34}
